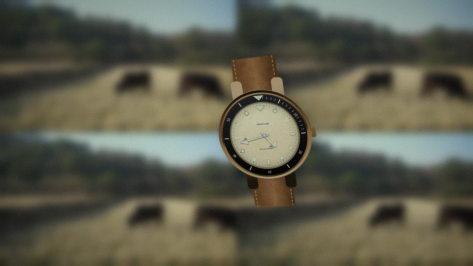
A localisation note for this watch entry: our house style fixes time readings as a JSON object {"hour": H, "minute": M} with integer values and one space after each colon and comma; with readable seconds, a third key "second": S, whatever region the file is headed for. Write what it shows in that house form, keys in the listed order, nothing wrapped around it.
{"hour": 4, "minute": 43}
